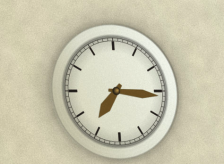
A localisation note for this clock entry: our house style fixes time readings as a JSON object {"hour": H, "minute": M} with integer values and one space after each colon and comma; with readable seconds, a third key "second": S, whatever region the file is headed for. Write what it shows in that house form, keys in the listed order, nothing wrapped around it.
{"hour": 7, "minute": 16}
